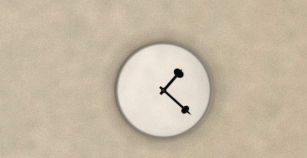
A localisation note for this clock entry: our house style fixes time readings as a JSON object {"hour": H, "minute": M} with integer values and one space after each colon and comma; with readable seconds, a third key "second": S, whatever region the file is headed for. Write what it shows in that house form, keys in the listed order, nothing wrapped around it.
{"hour": 1, "minute": 22}
